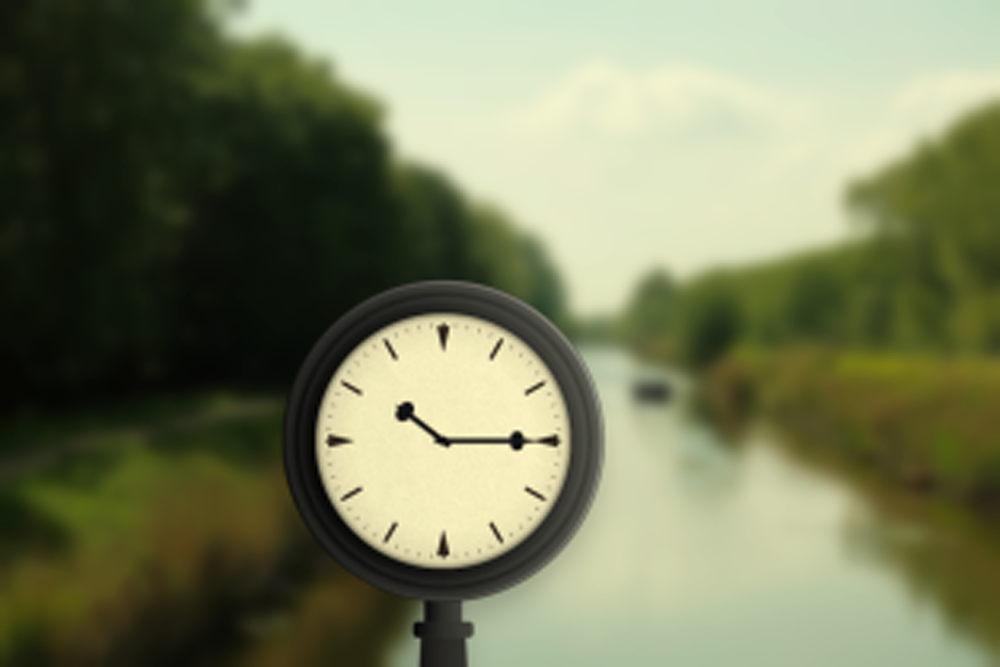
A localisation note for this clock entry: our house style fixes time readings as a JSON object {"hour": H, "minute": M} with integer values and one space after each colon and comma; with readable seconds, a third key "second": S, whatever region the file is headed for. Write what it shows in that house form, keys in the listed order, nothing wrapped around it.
{"hour": 10, "minute": 15}
